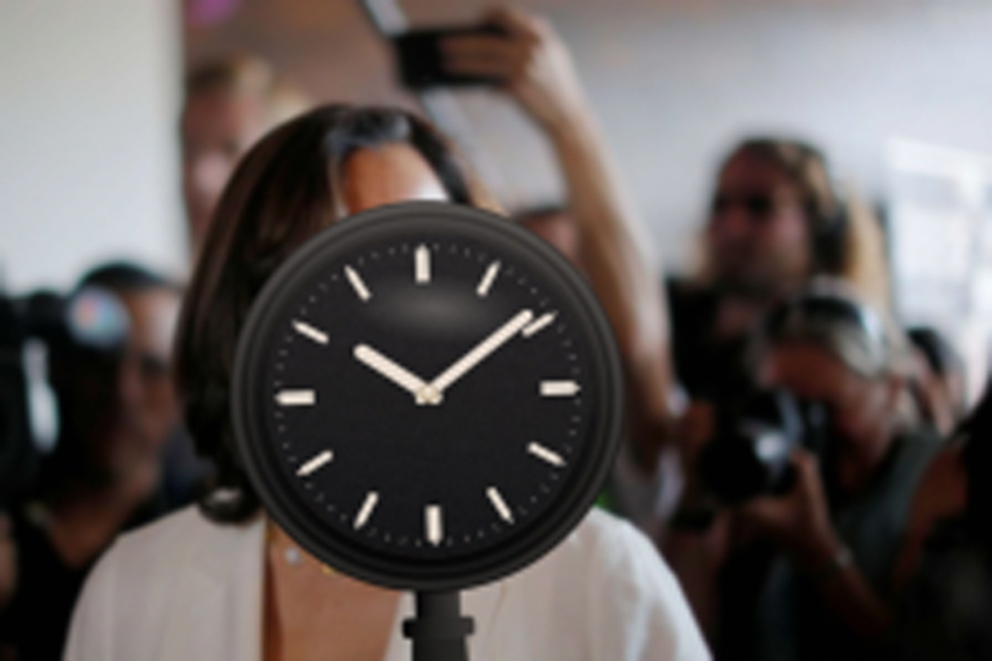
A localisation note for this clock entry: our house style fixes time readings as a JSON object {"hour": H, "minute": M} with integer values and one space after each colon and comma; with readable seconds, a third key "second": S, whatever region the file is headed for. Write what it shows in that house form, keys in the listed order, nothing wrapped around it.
{"hour": 10, "minute": 9}
